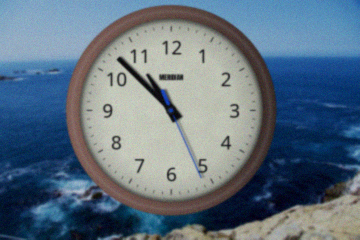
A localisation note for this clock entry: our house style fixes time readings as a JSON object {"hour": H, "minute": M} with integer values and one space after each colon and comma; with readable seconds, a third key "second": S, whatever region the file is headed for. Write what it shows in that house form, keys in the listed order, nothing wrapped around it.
{"hour": 10, "minute": 52, "second": 26}
